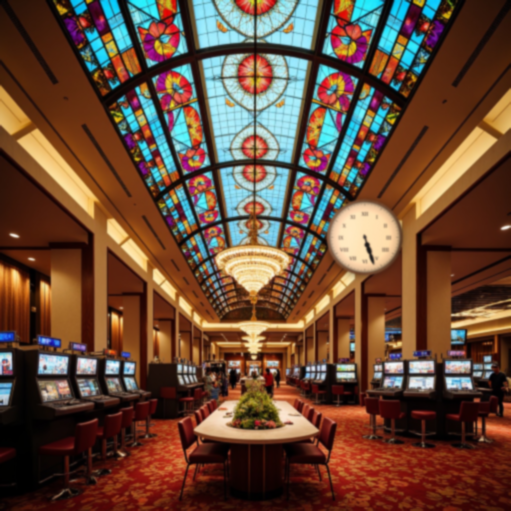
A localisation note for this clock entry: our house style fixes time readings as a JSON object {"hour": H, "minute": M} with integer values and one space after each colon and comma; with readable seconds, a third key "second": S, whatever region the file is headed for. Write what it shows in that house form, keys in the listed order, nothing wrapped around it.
{"hour": 5, "minute": 27}
